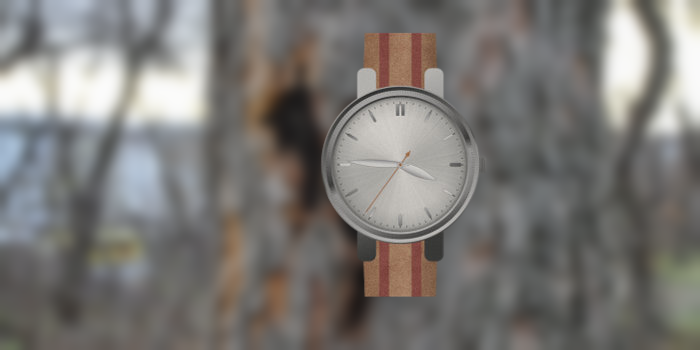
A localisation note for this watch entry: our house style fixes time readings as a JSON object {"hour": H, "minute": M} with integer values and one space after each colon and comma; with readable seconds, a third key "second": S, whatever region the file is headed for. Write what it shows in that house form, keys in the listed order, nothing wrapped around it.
{"hour": 3, "minute": 45, "second": 36}
